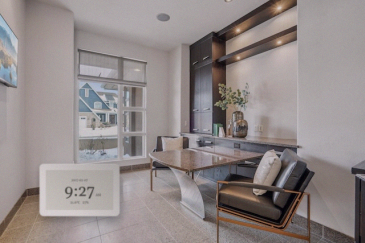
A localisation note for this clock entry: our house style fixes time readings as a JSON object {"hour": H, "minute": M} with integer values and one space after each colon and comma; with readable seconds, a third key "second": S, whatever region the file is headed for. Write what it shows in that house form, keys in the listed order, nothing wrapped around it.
{"hour": 9, "minute": 27}
